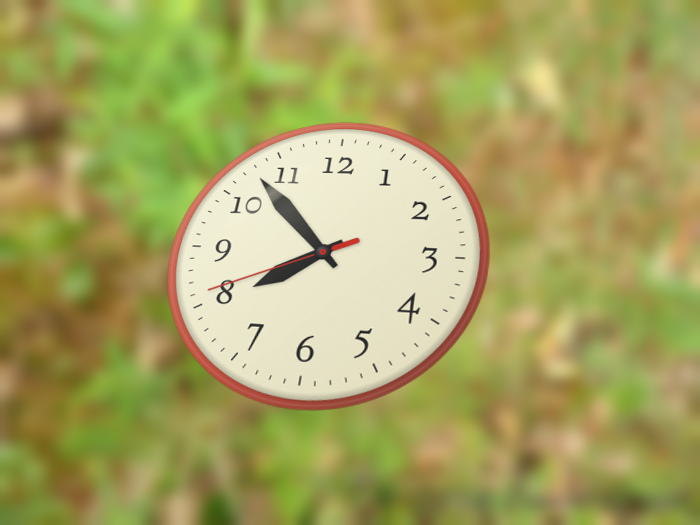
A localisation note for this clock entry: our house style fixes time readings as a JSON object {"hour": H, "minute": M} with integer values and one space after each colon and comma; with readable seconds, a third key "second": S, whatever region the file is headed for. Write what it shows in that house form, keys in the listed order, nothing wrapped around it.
{"hour": 7, "minute": 52, "second": 41}
